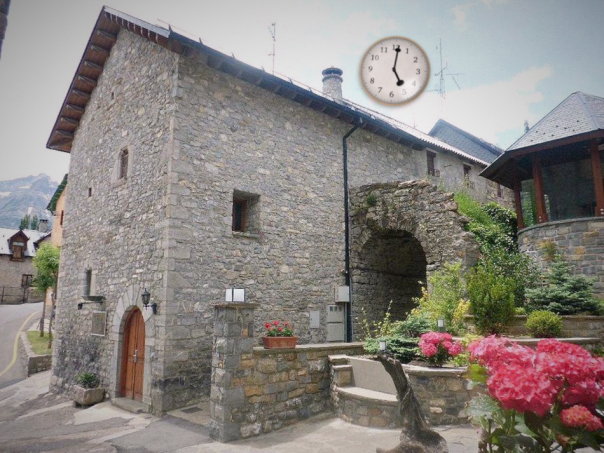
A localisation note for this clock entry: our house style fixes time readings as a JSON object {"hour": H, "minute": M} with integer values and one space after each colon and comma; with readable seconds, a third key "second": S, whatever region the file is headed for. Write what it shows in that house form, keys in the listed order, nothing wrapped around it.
{"hour": 5, "minute": 1}
